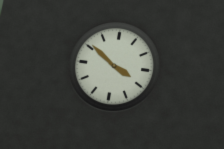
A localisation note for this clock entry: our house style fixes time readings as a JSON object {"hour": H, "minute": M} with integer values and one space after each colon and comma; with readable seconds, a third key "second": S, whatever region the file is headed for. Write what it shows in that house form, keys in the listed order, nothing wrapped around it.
{"hour": 3, "minute": 51}
